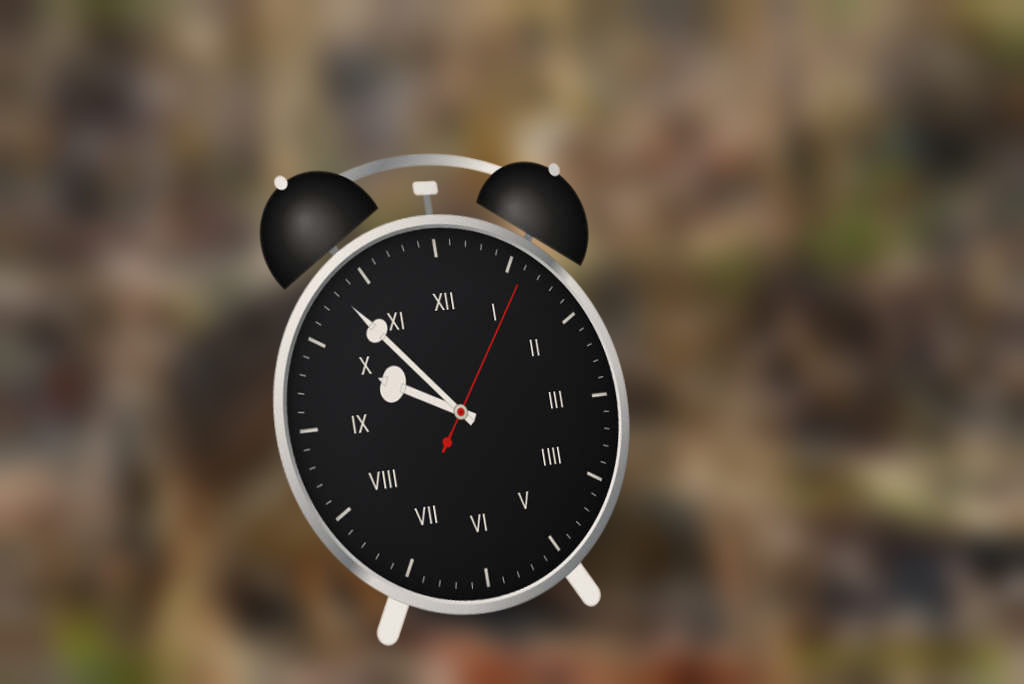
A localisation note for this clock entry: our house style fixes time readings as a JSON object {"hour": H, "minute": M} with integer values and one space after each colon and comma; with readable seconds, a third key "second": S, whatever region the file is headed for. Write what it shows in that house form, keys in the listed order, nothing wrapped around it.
{"hour": 9, "minute": 53, "second": 6}
